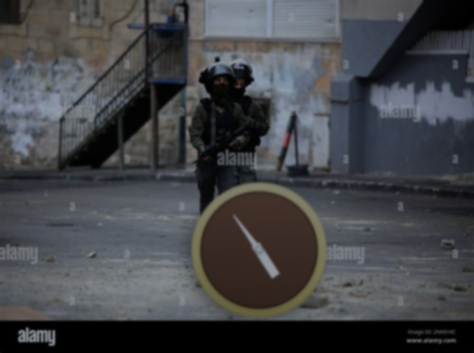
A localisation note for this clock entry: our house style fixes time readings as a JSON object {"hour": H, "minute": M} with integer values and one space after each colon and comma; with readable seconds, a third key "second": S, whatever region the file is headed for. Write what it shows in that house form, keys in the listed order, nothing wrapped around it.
{"hour": 4, "minute": 54}
